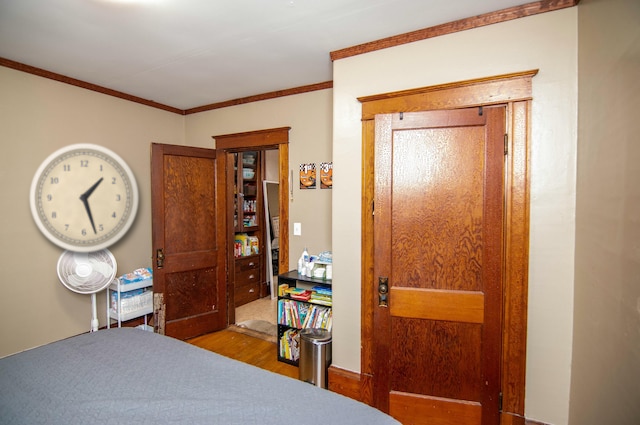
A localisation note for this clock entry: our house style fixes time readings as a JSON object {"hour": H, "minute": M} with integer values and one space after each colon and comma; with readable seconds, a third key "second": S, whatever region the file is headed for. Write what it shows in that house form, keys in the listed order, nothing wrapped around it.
{"hour": 1, "minute": 27}
